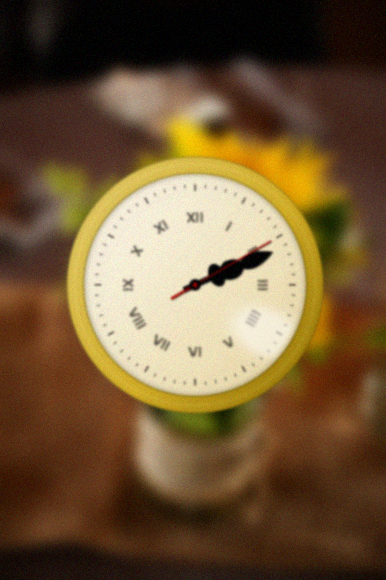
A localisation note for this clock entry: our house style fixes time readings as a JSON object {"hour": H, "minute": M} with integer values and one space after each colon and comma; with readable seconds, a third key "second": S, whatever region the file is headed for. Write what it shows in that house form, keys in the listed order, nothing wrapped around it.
{"hour": 2, "minute": 11, "second": 10}
